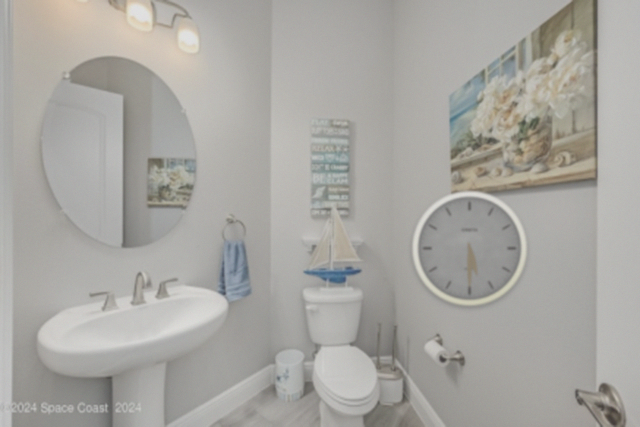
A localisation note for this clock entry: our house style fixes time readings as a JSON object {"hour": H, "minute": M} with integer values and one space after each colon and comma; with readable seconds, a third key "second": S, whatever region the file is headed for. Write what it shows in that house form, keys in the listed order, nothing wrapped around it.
{"hour": 5, "minute": 30}
